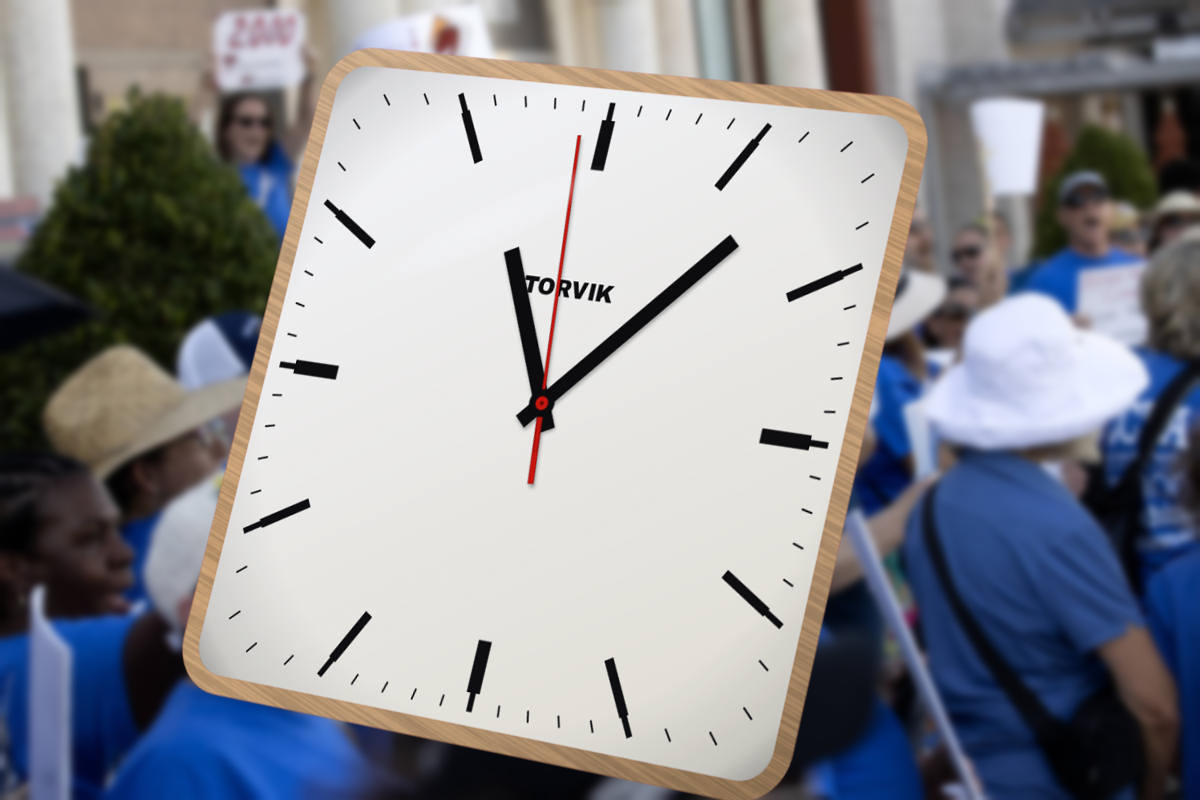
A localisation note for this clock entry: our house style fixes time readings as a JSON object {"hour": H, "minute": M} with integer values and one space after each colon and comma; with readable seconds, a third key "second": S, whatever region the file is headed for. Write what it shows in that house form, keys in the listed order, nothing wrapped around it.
{"hour": 11, "minute": 6, "second": 59}
